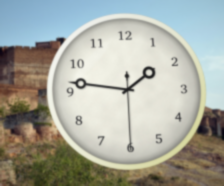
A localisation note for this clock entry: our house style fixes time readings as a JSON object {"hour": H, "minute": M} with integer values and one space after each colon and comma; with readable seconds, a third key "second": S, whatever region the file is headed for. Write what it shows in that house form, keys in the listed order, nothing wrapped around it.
{"hour": 1, "minute": 46, "second": 30}
